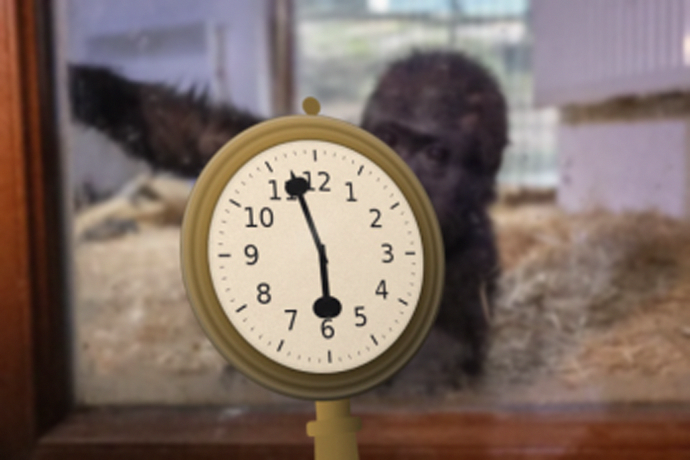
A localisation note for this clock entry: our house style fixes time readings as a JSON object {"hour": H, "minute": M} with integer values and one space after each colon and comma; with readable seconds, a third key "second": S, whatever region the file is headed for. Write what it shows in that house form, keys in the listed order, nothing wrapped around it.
{"hour": 5, "minute": 57}
